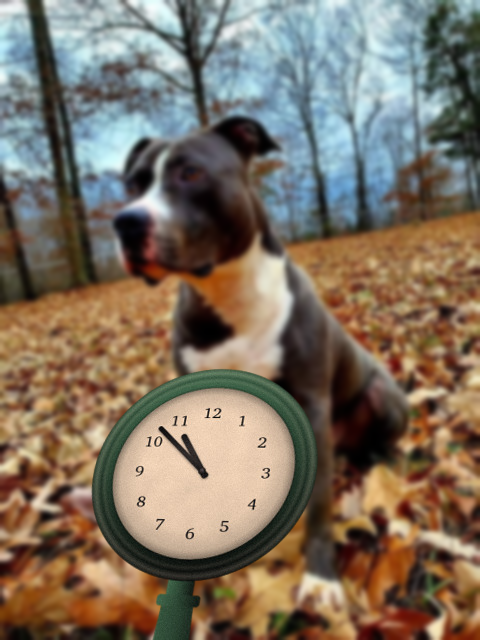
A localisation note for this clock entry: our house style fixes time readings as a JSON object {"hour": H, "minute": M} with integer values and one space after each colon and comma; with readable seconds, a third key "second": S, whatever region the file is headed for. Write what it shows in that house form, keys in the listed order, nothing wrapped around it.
{"hour": 10, "minute": 52}
